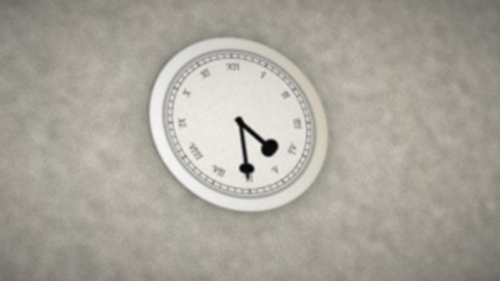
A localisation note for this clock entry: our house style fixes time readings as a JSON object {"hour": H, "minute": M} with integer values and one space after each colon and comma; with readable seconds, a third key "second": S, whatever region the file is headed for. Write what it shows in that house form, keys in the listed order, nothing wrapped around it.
{"hour": 4, "minute": 30}
